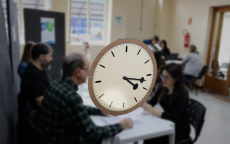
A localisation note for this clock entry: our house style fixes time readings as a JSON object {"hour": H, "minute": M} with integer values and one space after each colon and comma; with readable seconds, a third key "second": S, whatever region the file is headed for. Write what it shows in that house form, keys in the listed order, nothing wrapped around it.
{"hour": 4, "minute": 17}
